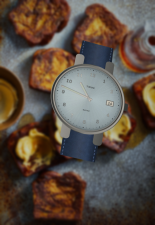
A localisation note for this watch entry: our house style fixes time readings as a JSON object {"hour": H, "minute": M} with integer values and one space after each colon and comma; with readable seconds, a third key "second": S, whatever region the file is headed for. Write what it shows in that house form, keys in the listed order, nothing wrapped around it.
{"hour": 10, "minute": 47}
